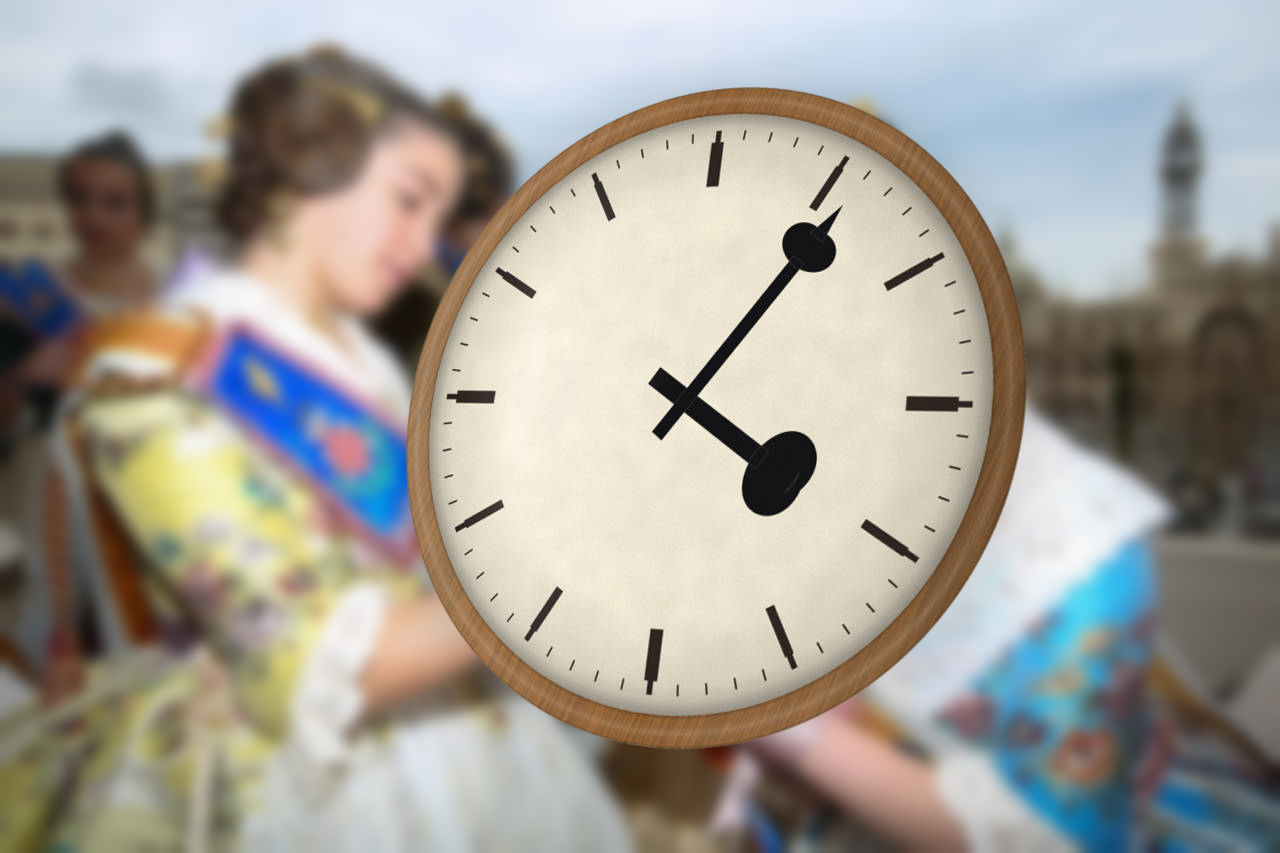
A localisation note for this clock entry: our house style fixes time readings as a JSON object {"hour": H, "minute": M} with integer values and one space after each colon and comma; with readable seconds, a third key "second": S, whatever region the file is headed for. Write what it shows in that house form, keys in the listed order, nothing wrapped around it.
{"hour": 4, "minute": 6}
